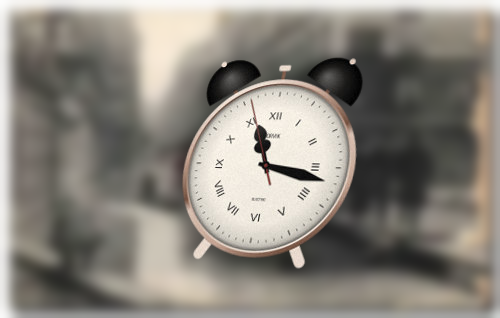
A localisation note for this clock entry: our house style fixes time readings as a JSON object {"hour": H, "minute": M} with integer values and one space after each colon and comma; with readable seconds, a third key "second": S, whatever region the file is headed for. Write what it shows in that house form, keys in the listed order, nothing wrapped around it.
{"hour": 11, "minute": 16, "second": 56}
